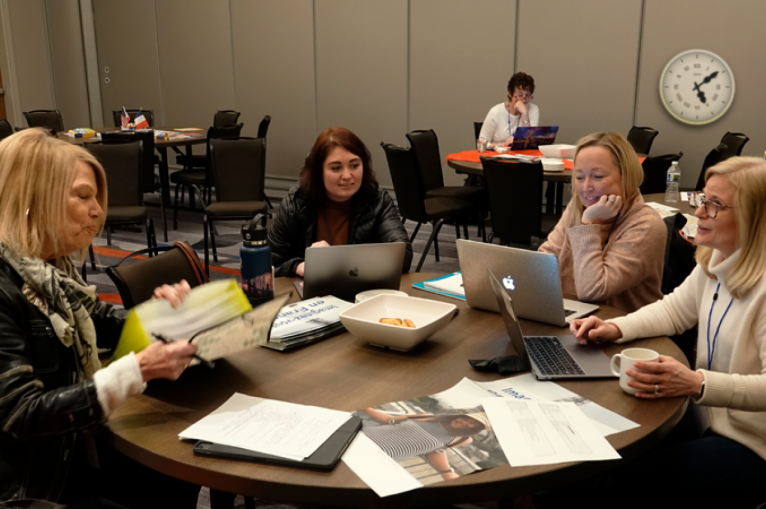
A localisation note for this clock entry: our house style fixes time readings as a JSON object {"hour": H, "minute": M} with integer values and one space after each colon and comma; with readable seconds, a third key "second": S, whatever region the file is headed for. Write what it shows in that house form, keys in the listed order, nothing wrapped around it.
{"hour": 5, "minute": 9}
